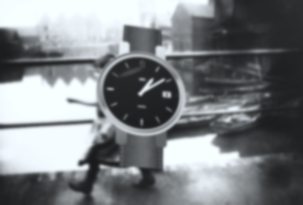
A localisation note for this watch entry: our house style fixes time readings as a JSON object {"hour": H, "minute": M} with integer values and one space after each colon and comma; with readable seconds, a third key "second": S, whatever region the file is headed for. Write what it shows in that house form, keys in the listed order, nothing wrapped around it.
{"hour": 1, "minute": 9}
